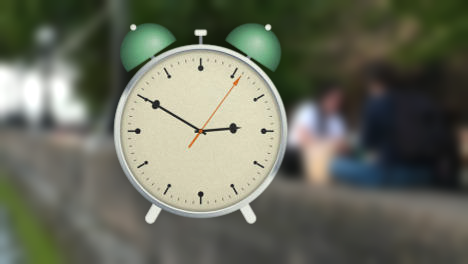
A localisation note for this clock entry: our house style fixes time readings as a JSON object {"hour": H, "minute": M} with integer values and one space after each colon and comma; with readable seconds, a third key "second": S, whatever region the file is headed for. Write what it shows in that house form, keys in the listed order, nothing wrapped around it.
{"hour": 2, "minute": 50, "second": 6}
